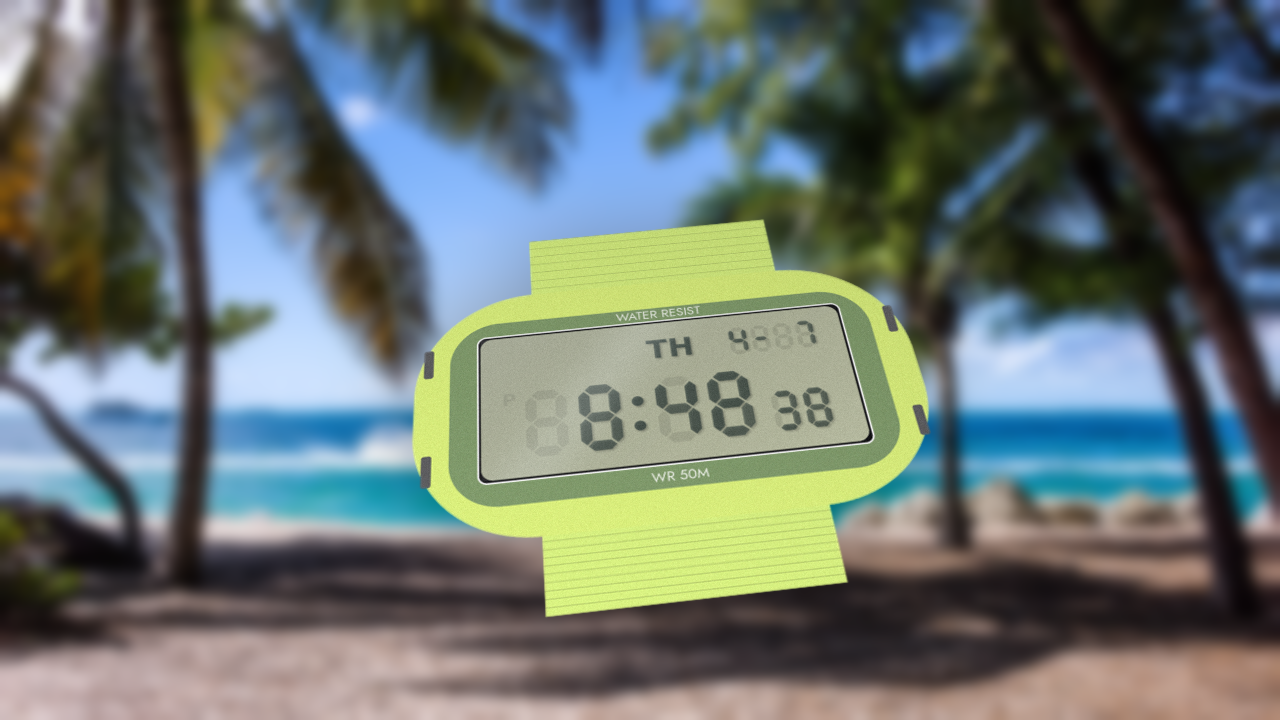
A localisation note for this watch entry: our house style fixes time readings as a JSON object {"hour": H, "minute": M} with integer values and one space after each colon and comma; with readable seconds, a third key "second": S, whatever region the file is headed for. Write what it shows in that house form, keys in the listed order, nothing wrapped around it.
{"hour": 8, "minute": 48, "second": 38}
